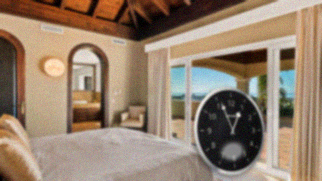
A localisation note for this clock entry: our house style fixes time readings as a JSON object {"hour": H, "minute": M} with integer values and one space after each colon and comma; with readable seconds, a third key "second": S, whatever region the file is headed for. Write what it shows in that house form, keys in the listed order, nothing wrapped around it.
{"hour": 12, "minute": 56}
